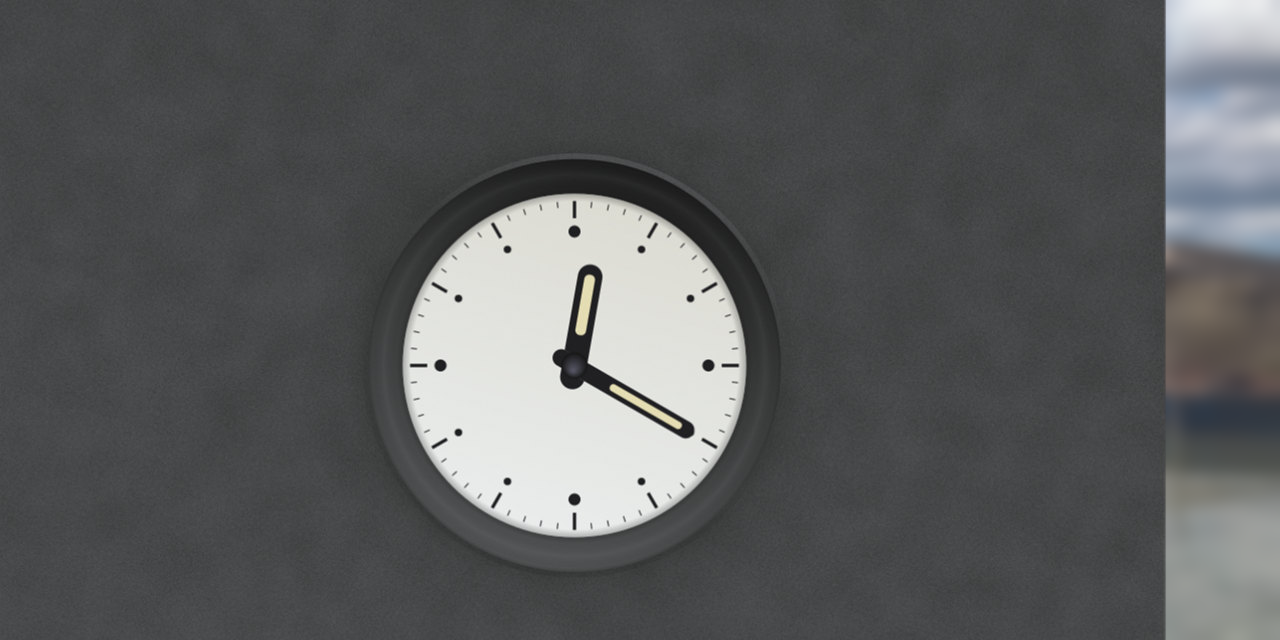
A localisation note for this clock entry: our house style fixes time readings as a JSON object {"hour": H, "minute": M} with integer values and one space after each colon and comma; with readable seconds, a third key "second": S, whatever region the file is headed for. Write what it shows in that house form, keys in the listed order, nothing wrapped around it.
{"hour": 12, "minute": 20}
